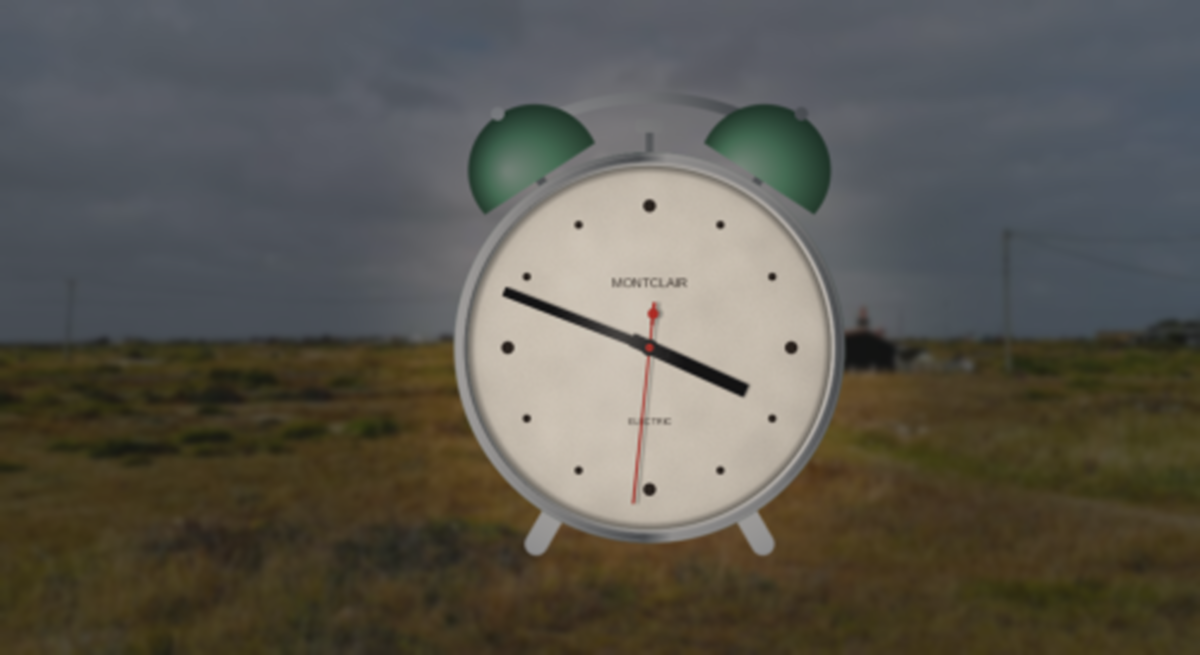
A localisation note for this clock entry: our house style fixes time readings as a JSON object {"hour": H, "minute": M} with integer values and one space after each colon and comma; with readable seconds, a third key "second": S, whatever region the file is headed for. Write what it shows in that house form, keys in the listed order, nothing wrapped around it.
{"hour": 3, "minute": 48, "second": 31}
